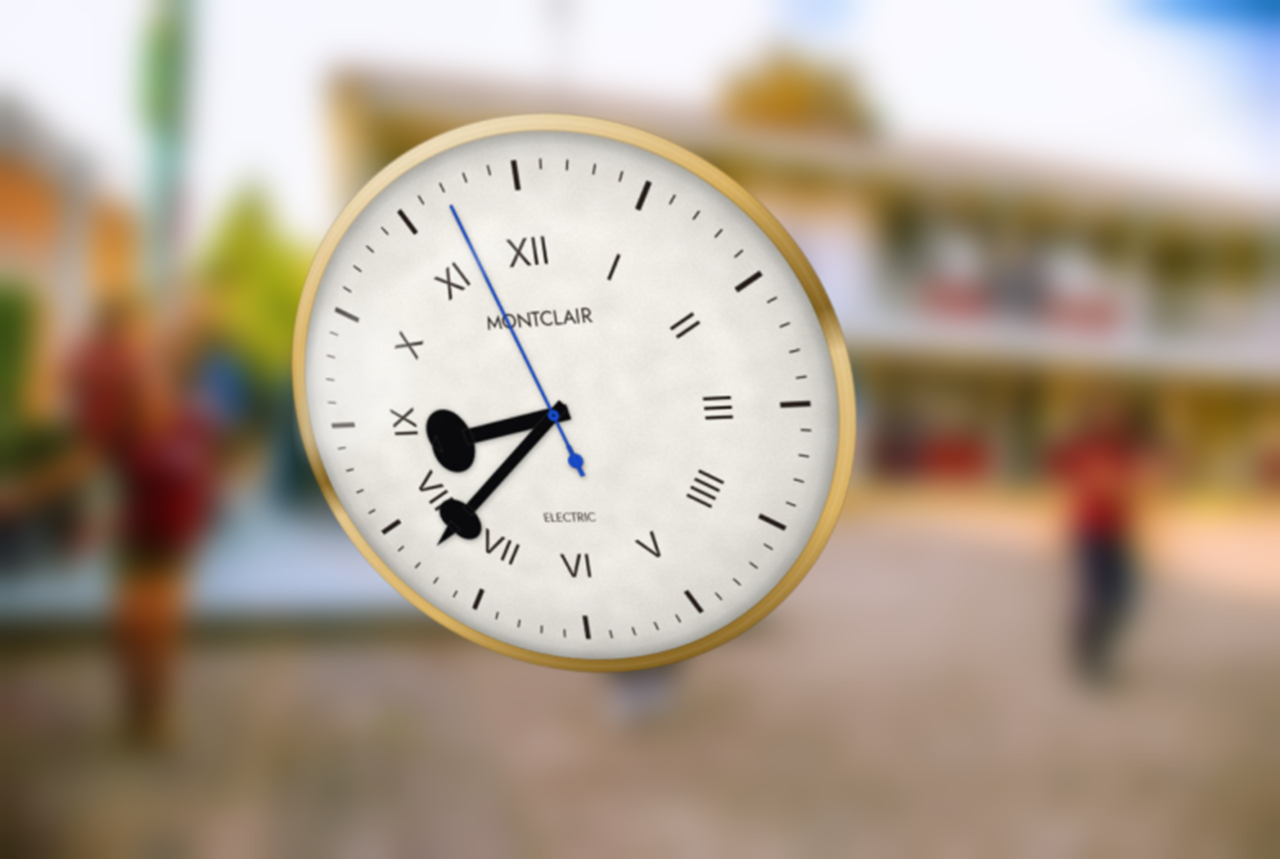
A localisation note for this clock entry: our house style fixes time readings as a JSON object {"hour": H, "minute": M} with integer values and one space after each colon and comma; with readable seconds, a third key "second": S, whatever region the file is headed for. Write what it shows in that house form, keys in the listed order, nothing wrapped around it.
{"hour": 8, "minute": 37, "second": 57}
